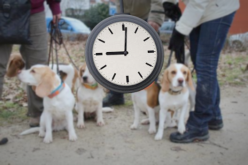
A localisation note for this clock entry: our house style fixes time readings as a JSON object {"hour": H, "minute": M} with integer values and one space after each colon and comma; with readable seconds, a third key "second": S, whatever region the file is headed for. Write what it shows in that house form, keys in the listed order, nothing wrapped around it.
{"hour": 9, "minute": 1}
